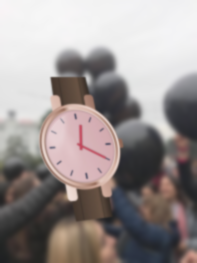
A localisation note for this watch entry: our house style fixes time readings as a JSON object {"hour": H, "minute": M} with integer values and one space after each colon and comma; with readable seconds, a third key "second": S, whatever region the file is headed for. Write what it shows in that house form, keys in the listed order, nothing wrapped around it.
{"hour": 12, "minute": 20}
